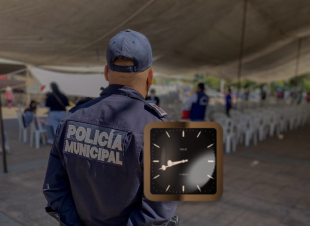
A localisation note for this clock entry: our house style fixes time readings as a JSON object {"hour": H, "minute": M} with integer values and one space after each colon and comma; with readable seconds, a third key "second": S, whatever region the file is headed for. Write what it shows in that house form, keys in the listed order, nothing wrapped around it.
{"hour": 8, "minute": 42}
